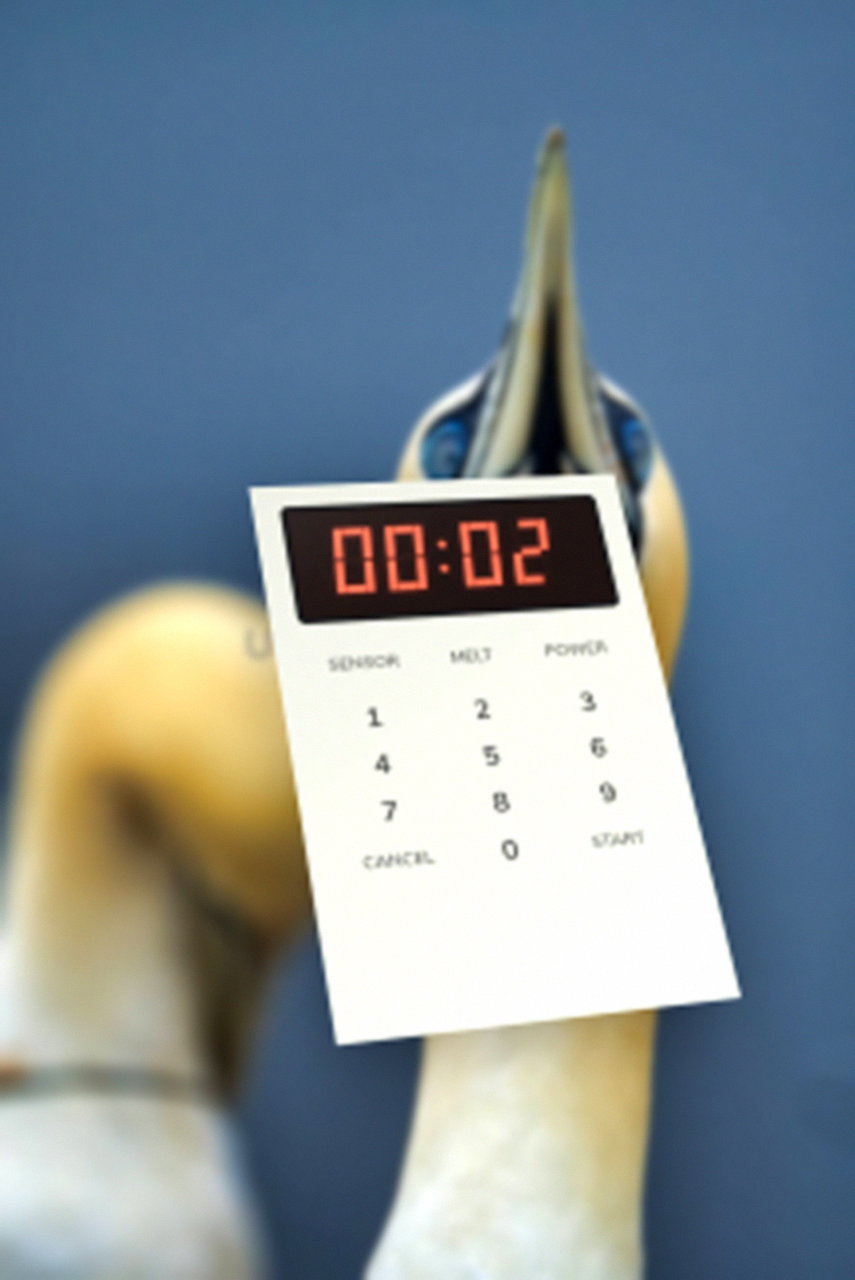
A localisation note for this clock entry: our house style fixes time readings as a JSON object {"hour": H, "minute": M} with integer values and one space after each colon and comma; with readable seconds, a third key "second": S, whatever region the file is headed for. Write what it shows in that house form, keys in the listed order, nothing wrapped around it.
{"hour": 0, "minute": 2}
